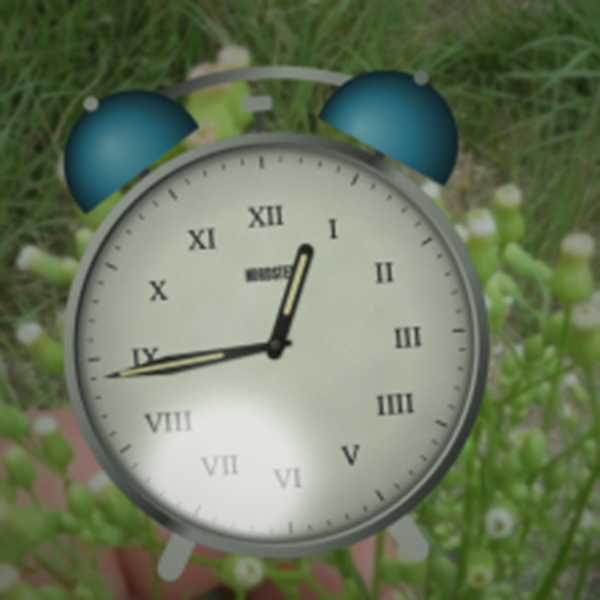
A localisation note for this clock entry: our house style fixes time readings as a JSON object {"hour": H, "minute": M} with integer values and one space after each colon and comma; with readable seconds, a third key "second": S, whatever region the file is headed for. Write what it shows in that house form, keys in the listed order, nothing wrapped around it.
{"hour": 12, "minute": 44}
